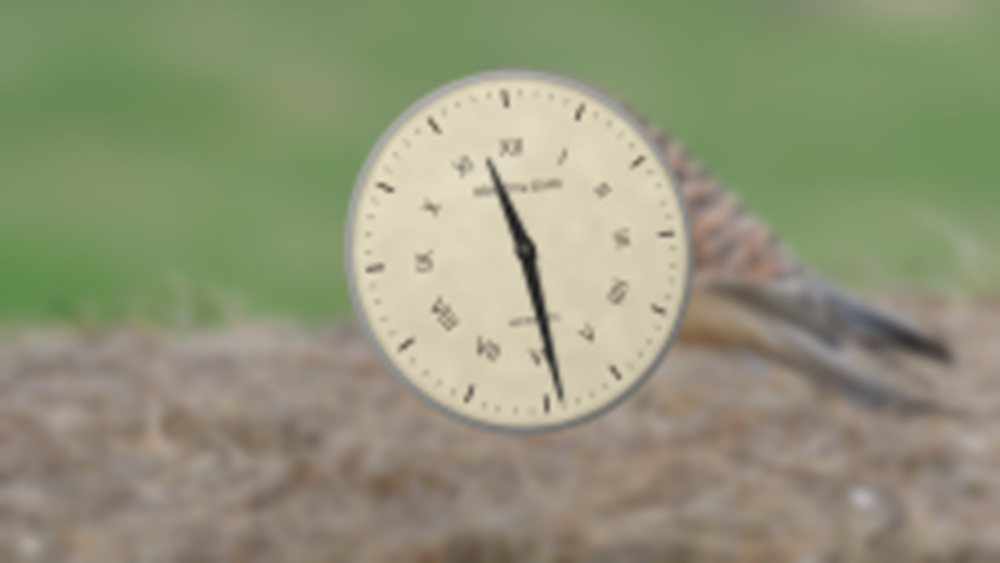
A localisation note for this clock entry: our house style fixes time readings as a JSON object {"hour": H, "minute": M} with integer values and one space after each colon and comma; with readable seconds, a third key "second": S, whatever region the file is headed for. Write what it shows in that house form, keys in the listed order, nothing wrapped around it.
{"hour": 11, "minute": 29}
